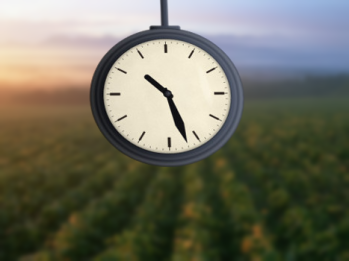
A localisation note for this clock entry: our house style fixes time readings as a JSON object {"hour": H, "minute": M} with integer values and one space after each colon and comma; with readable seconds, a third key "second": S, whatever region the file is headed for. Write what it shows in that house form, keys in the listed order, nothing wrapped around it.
{"hour": 10, "minute": 27}
